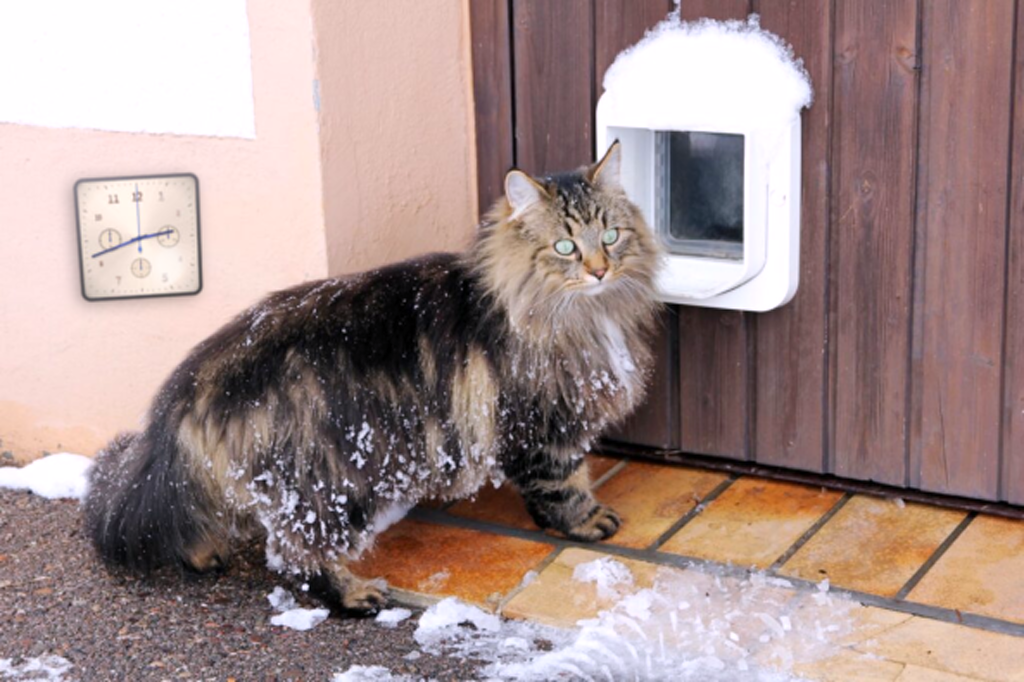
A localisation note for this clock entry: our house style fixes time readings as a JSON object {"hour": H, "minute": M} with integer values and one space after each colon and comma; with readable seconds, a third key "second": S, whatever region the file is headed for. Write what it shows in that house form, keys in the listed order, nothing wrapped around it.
{"hour": 2, "minute": 42}
